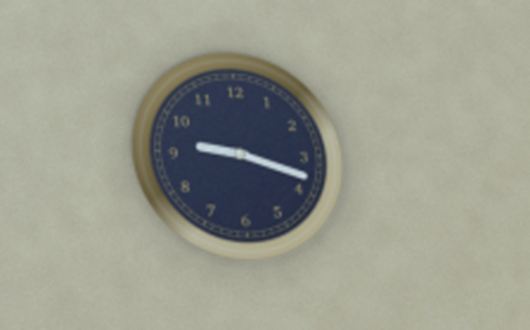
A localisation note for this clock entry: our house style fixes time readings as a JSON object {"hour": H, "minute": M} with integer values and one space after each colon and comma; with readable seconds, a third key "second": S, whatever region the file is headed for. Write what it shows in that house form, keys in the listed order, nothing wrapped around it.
{"hour": 9, "minute": 18}
